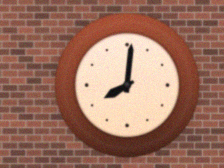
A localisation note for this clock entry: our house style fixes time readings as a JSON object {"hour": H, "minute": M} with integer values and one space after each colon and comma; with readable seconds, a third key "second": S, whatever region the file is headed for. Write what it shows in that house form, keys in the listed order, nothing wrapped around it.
{"hour": 8, "minute": 1}
